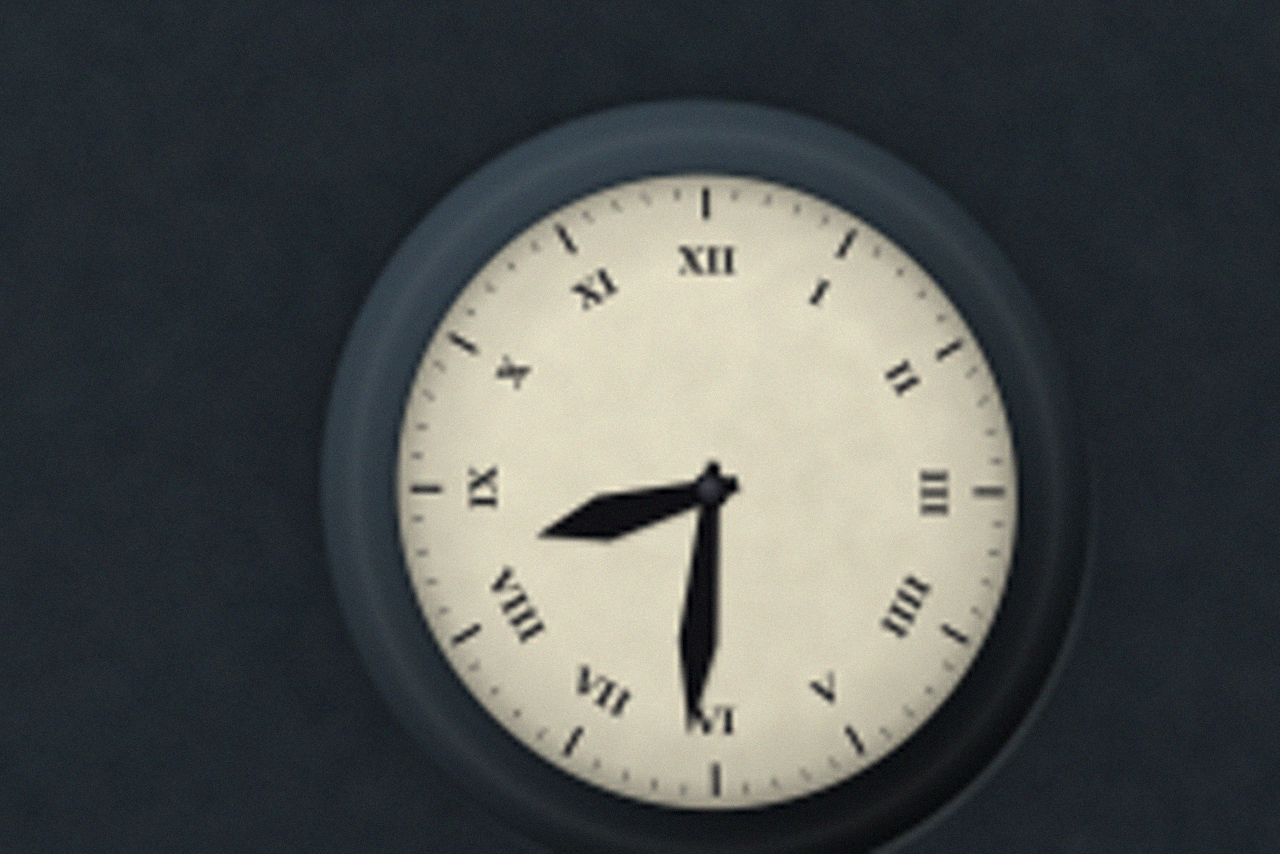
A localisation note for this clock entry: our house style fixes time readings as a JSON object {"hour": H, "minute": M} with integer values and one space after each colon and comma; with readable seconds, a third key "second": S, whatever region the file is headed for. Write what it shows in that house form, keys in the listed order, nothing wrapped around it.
{"hour": 8, "minute": 31}
